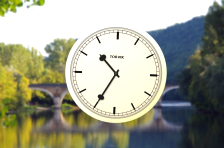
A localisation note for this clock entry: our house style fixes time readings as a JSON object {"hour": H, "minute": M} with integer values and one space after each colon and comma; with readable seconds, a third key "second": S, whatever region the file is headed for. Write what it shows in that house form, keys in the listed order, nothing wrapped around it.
{"hour": 10, "minute": 35}
